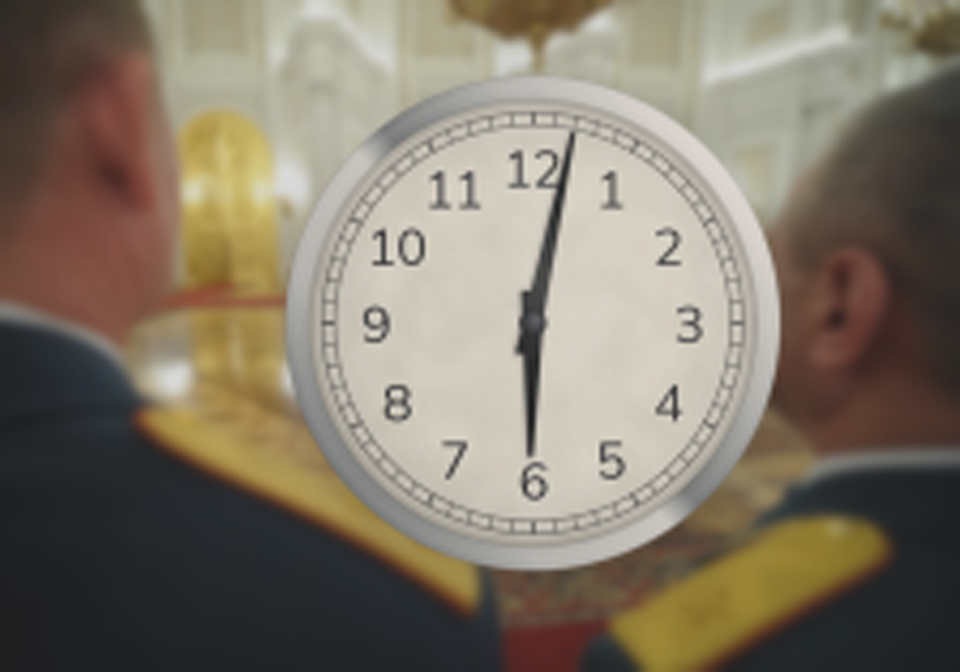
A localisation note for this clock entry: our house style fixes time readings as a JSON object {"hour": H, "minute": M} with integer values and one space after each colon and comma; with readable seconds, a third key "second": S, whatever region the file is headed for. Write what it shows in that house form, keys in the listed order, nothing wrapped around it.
{"hour": 6, "minute": 2}
